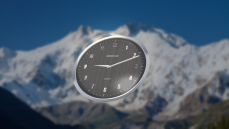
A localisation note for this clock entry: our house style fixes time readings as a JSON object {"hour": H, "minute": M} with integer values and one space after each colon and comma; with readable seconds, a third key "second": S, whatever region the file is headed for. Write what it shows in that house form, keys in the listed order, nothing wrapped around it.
{"hour": 9, "minute": 11}
